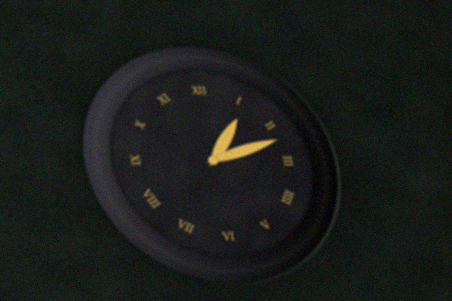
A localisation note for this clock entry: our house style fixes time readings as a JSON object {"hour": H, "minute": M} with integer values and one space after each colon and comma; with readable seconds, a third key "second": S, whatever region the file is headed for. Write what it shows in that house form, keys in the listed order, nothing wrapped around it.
{"hour": 1, "minute": 12}
